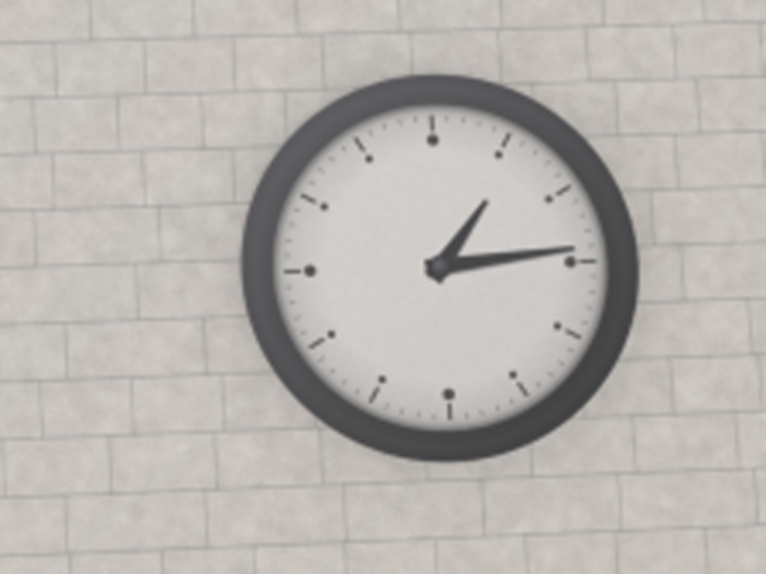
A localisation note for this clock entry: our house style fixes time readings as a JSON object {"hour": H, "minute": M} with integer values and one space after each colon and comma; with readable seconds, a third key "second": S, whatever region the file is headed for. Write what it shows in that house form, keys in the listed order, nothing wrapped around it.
{"hour": 1, "minute": 14}
